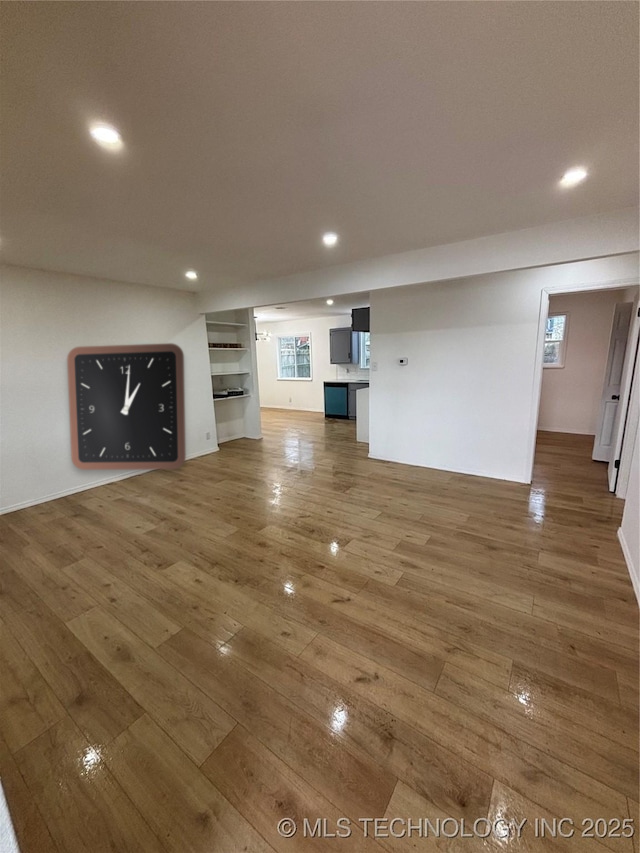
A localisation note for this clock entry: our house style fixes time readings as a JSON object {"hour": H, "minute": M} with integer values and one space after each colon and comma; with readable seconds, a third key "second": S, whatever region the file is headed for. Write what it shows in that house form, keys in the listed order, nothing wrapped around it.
{"hour": 1, "minute": 1}
